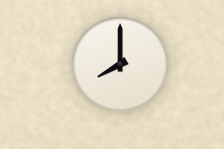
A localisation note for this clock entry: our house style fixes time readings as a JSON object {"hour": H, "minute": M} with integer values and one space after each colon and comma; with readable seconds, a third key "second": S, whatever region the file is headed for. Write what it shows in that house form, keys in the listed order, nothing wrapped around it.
{"hour": 8, "minute": 0}
